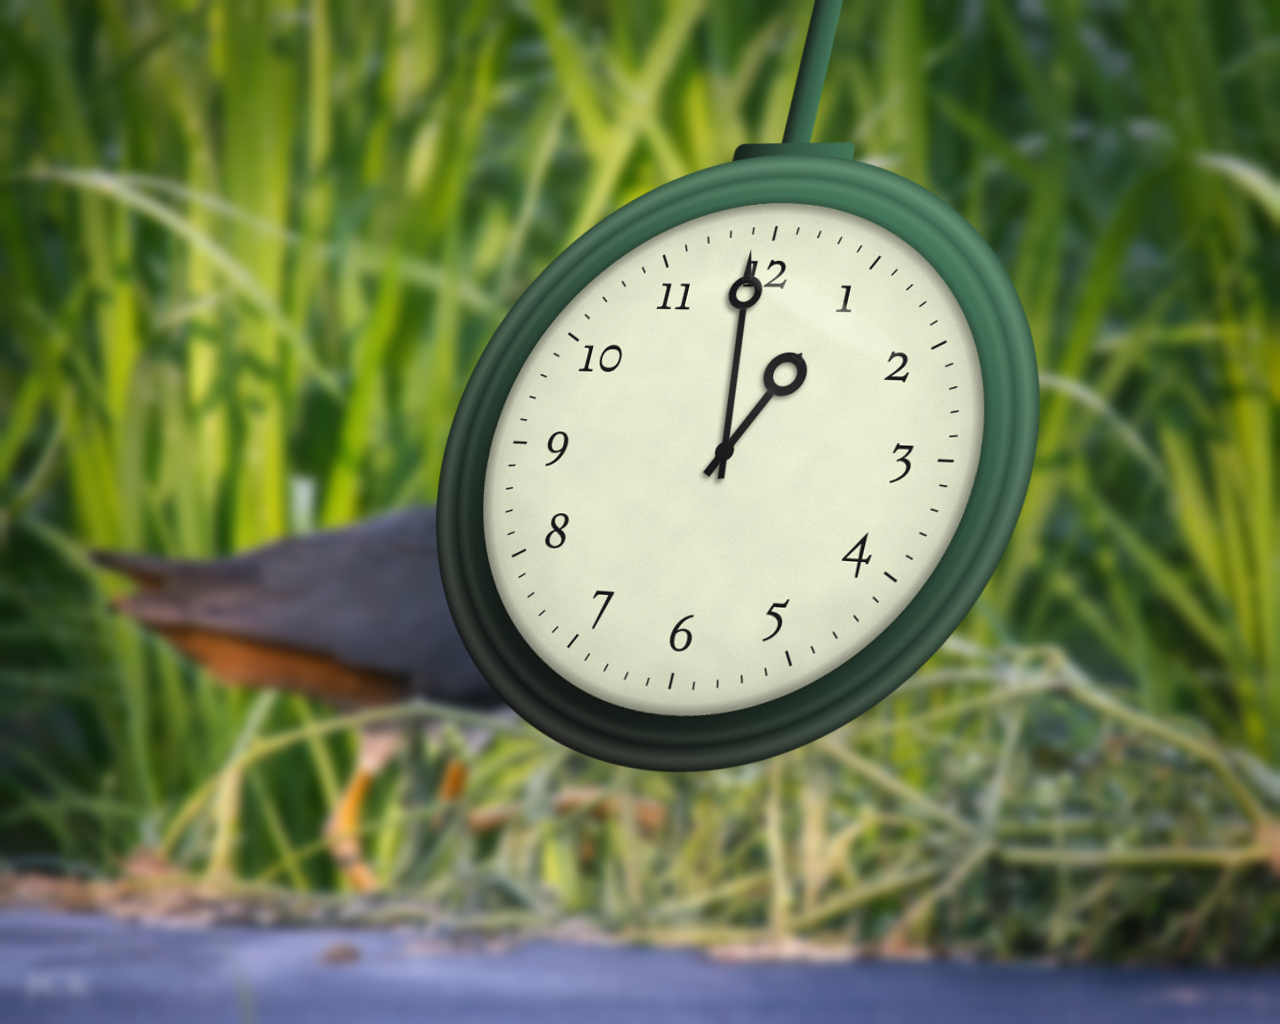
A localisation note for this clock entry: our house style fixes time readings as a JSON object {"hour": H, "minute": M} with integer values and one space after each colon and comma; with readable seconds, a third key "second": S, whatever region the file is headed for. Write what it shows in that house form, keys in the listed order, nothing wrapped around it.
{"hour": 12, "minute": 59}
